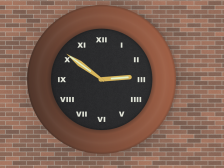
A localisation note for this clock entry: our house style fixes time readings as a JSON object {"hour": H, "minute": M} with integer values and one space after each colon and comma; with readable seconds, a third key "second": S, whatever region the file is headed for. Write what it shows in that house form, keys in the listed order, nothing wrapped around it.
{"hour": 2, "minute": 51}
